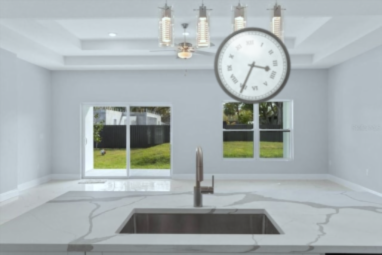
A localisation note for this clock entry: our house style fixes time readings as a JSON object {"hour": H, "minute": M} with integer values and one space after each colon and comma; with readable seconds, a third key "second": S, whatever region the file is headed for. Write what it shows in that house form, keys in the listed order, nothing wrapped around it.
{"hour": 3, "minute": 35}
